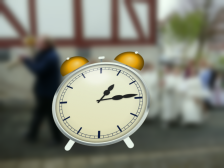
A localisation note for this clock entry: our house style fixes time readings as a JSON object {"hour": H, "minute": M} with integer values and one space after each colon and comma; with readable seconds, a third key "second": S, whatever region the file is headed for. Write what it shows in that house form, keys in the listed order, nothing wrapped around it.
{"hour": 1, "minute": 14}
